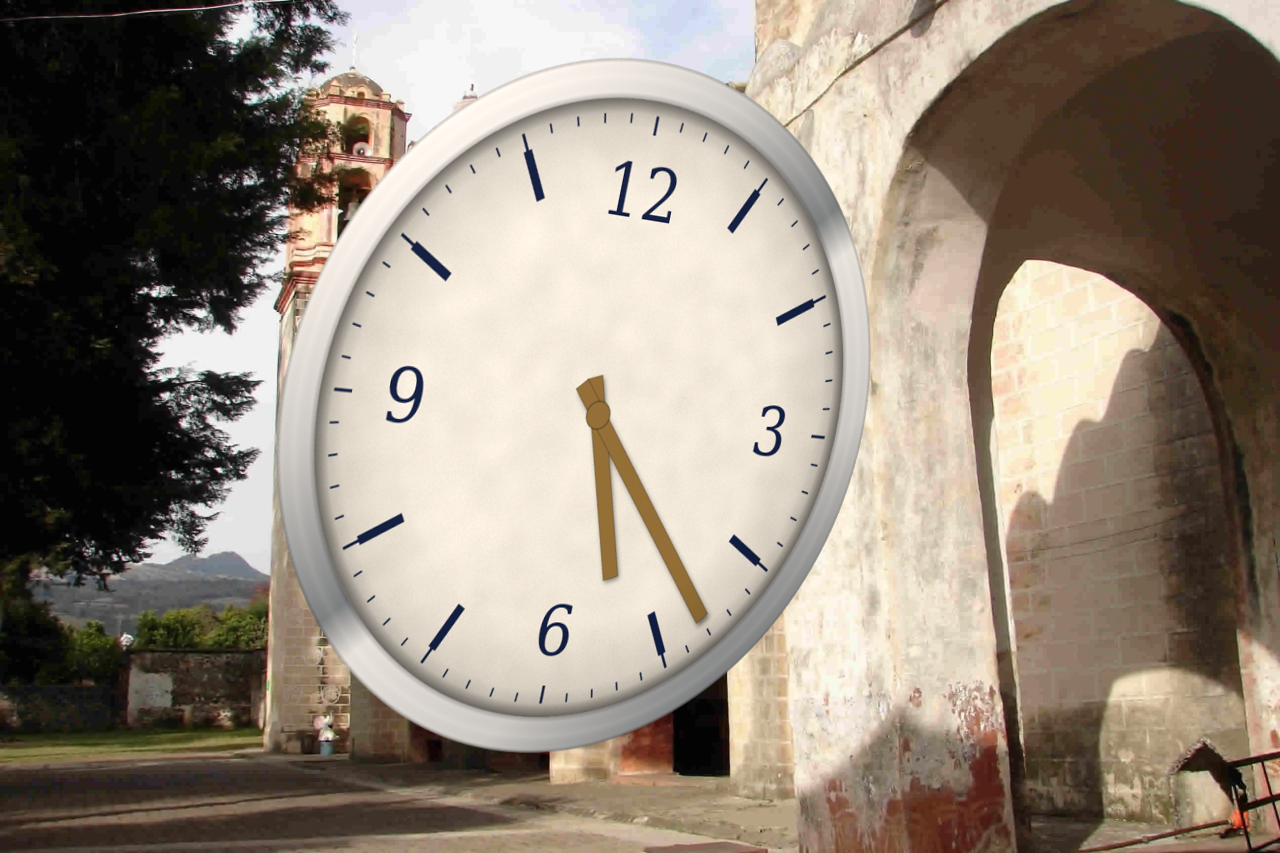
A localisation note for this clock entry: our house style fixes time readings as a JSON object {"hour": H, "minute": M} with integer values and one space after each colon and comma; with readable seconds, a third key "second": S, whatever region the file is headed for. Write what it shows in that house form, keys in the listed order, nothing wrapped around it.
{"hour": 5, "minute": 23}
